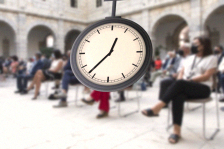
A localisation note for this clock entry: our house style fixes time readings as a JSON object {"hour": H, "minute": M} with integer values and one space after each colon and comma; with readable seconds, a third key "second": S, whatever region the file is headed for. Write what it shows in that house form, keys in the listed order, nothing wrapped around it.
{"hour": 12, "minute": 37}
